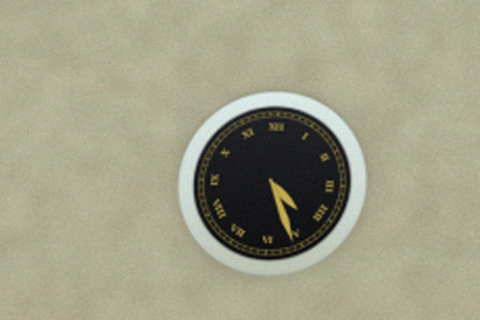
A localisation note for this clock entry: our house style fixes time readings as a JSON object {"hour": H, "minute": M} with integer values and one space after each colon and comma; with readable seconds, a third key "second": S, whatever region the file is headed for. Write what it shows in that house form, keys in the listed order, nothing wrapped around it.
{"hour": 4, "minute": 26}
